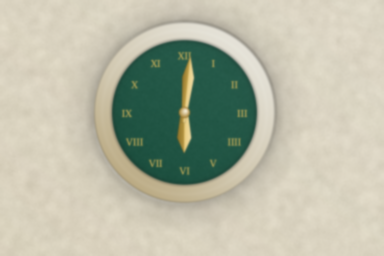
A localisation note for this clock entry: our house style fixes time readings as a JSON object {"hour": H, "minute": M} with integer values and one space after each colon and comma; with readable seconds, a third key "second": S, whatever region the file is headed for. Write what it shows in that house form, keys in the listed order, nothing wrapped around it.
{"hour": 6, "minute": 1}
